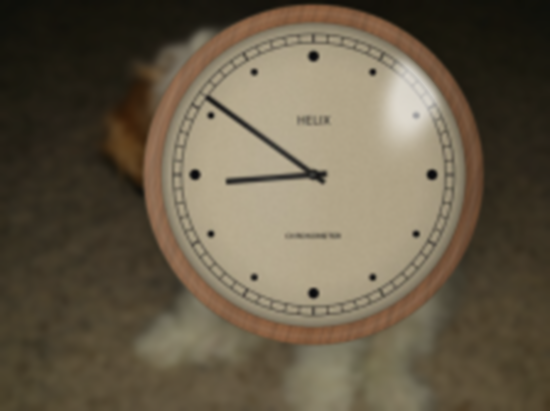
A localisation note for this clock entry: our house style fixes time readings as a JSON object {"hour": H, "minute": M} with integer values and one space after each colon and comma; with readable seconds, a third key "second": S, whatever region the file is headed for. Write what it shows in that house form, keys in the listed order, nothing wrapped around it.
{"hour": 8, "minute": 51}
